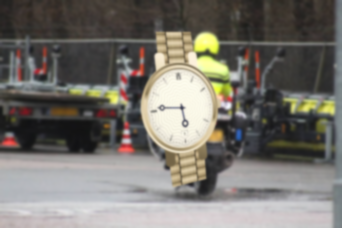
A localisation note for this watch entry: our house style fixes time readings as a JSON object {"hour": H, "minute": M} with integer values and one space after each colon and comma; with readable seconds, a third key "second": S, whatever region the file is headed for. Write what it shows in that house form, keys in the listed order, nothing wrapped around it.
{"hour": 5, "minute": 46}
